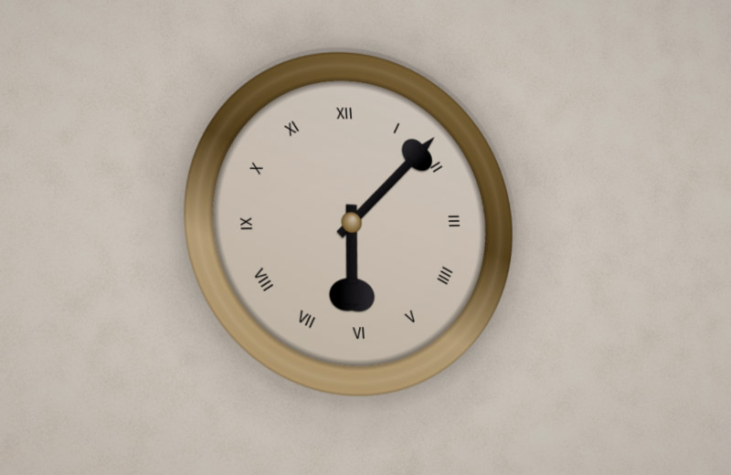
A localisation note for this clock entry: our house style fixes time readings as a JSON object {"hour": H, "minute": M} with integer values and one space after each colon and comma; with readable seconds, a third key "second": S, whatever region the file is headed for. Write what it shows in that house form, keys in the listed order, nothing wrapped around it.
{"hour": 6, "minute": 8}
